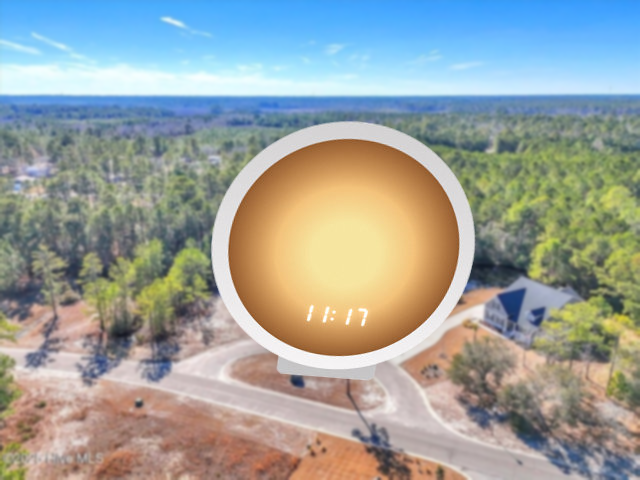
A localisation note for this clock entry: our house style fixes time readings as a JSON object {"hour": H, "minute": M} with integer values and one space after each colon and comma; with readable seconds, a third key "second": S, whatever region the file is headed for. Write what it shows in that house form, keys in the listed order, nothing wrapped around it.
{"hour": 11, "minute": 17}
